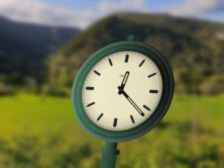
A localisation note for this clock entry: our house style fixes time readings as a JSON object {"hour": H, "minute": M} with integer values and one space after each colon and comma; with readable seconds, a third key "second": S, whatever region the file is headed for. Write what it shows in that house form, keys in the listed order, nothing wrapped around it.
{"hour": 12, "minute": 22}
